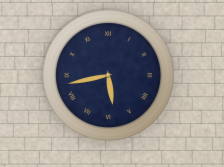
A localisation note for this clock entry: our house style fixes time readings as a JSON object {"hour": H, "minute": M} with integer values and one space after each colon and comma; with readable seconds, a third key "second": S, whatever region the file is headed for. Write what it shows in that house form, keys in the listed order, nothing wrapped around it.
{"hour": 5, "minute": 43}
